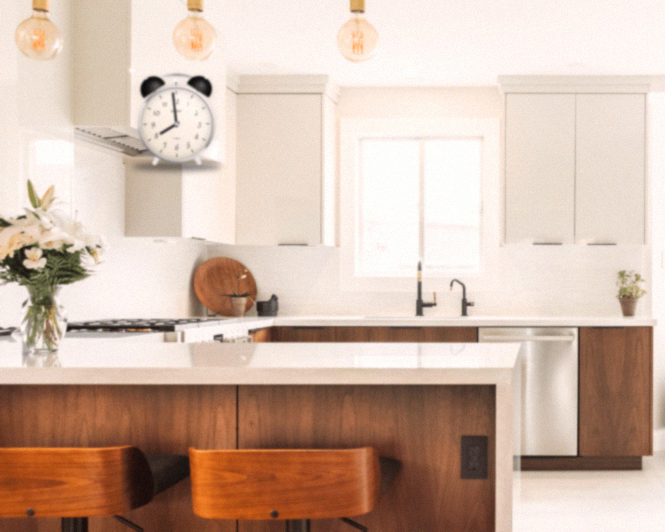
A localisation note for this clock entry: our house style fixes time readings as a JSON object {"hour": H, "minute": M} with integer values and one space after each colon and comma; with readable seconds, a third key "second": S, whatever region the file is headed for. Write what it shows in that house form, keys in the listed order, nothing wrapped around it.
{"hour": 7, "minute": 59}
